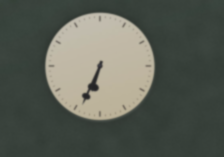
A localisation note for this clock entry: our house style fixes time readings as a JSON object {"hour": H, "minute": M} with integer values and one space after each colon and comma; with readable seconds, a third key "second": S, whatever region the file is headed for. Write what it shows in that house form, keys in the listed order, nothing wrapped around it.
{"hour": 6, "minute": 34}
